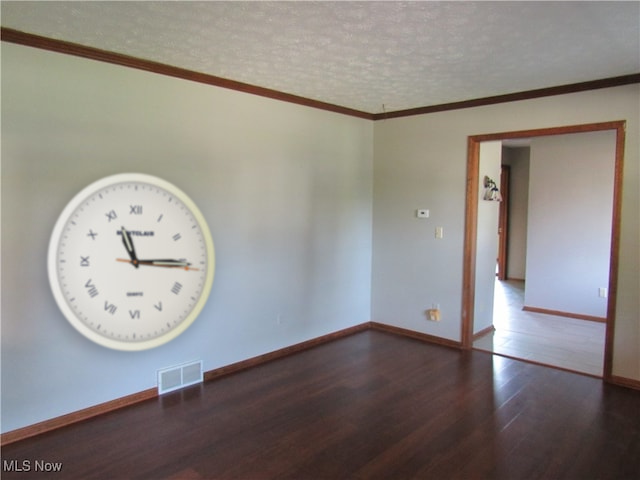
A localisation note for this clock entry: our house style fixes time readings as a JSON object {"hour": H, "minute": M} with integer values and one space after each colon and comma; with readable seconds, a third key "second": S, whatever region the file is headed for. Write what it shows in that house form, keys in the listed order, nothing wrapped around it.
{"hour": 11, "minute": 15, "second": 16}
